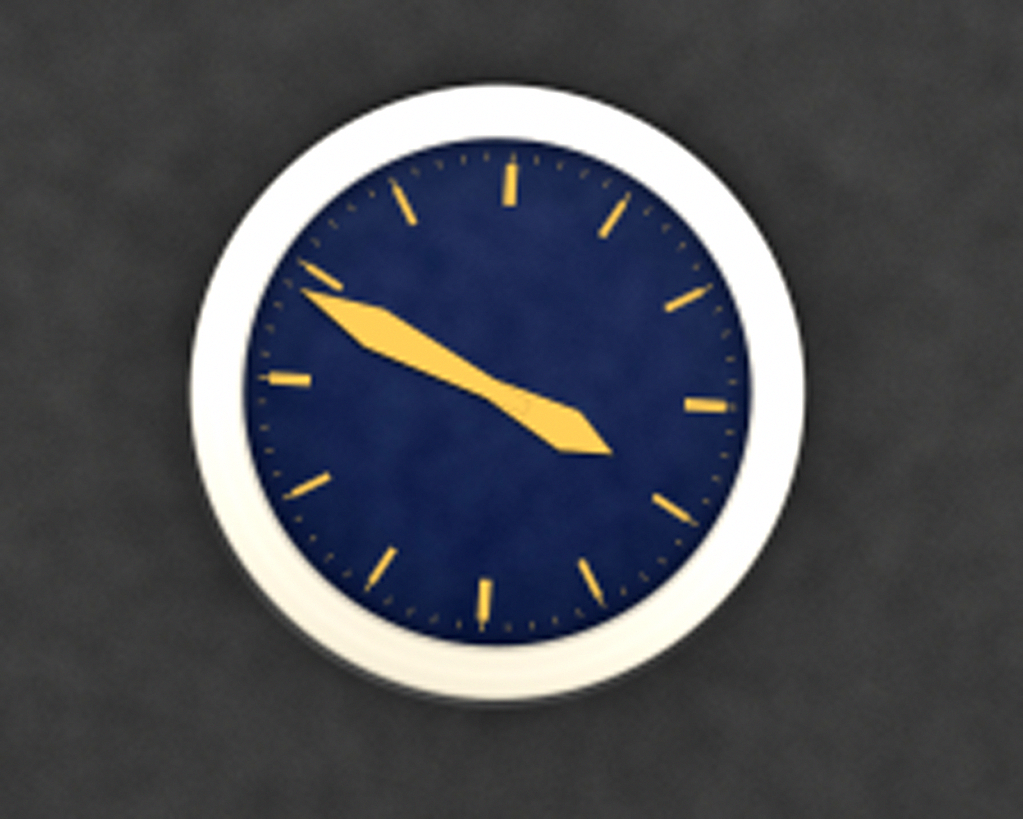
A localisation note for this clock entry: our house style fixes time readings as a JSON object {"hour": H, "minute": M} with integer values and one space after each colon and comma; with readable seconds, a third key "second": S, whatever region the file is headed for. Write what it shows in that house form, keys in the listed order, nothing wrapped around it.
{"hour": 3, "minute": 49}
